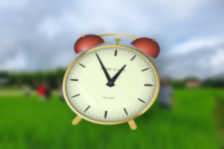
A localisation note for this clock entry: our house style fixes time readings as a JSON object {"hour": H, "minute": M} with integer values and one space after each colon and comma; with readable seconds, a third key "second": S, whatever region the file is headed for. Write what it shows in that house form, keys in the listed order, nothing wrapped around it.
{"hour": 12, "minute": 55}
